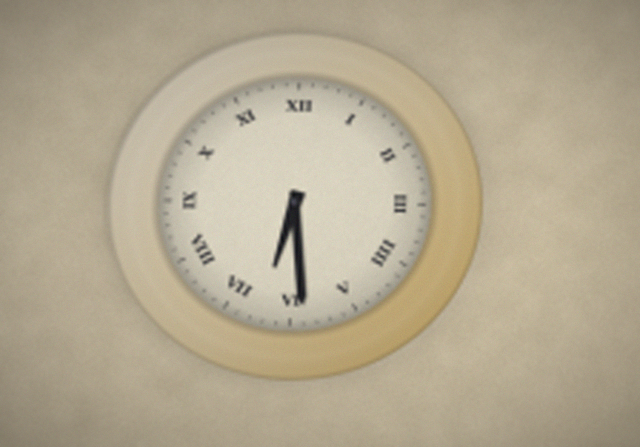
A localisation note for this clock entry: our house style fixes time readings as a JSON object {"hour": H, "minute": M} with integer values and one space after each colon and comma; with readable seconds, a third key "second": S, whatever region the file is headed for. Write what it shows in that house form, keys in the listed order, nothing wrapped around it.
{"hour": 6, "minute": 29}
